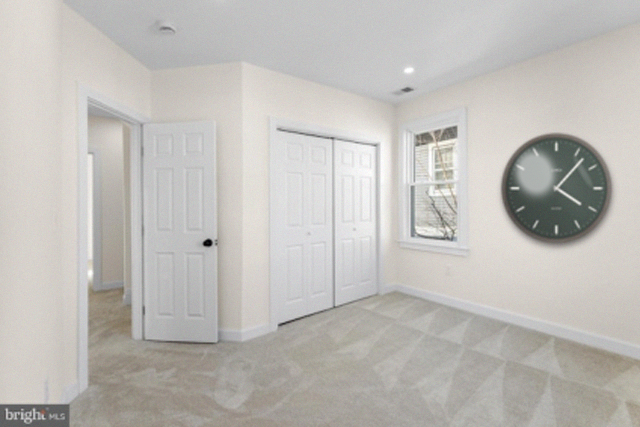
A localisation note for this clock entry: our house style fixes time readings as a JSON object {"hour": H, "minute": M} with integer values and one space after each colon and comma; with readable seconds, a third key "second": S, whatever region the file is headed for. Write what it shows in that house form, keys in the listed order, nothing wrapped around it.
{"hour": 4, "minute": 7}
